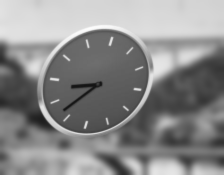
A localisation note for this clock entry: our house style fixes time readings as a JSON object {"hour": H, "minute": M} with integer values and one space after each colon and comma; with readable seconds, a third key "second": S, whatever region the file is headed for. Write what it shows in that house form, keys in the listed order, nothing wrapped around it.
{"hour": 8, "minute": 37}
